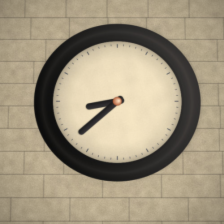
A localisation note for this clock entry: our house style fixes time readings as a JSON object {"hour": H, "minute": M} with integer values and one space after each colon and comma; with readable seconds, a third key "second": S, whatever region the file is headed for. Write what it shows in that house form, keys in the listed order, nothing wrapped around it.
{"hour": 8, "minute": 38}
